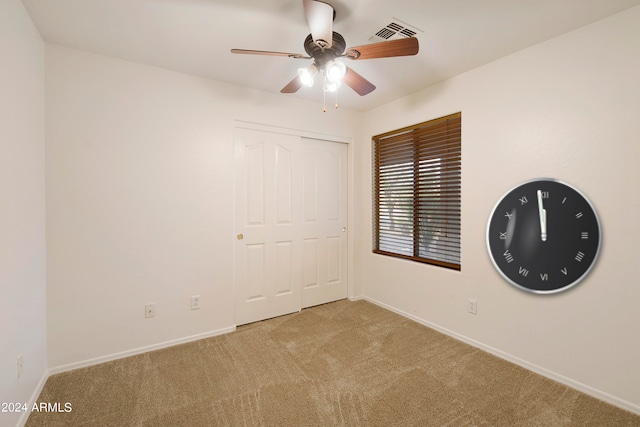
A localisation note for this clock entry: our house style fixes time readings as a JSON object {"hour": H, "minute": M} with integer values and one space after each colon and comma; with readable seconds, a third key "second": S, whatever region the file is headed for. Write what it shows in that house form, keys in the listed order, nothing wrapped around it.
{"hour": 11, "minute": 59}
